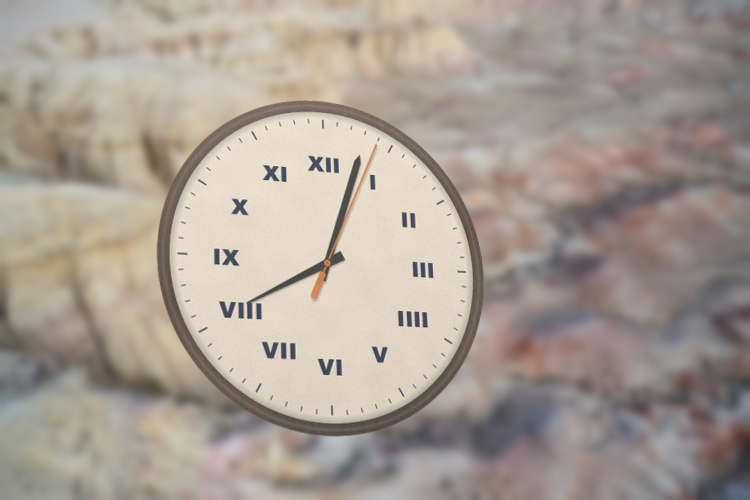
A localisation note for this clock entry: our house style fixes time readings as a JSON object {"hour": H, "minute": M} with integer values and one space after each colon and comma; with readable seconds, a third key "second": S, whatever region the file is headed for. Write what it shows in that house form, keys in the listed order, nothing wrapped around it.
{"hour": 8, "minute": 3, "second": 4}
